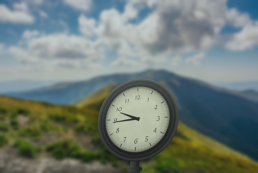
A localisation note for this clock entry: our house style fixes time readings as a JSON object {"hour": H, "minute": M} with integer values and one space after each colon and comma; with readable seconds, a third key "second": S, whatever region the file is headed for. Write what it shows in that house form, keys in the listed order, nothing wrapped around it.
{"hour": 9, "minute": 44}
